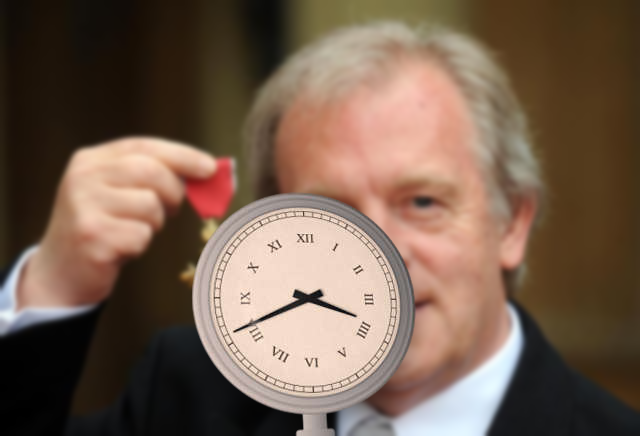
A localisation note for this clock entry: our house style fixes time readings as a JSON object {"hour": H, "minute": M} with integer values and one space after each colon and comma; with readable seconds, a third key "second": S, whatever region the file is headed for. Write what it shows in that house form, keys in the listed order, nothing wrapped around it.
{"hour": 3, "minute": 41}
